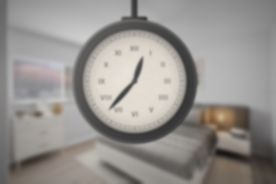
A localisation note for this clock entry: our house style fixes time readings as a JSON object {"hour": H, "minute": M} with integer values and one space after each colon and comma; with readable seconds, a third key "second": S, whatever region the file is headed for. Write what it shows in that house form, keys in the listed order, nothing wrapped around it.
{"hour": 12, "minute": 37}
